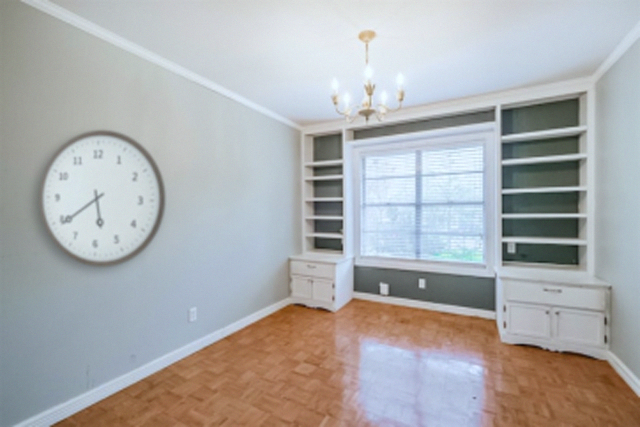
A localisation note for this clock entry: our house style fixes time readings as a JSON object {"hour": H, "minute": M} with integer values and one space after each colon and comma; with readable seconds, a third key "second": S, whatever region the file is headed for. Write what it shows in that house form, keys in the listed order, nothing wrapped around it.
{"hour": 5, "minute": 39}
